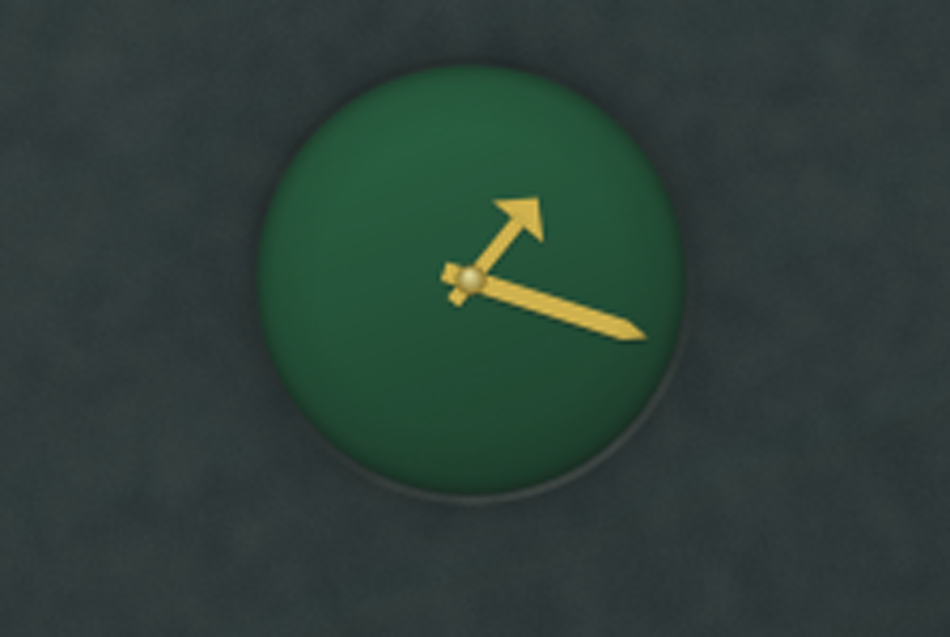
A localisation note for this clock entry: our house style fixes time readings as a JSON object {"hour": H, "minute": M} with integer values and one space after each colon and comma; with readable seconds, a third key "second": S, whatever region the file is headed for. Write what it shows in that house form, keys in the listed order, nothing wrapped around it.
{"hour": 1, "minute": 18}
